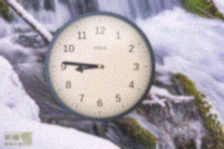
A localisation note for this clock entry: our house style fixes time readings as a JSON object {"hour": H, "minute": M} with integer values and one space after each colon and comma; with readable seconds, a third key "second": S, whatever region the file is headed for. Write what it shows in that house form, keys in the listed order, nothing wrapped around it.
{"hour": 8, "minute": 46}
